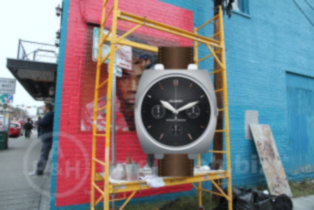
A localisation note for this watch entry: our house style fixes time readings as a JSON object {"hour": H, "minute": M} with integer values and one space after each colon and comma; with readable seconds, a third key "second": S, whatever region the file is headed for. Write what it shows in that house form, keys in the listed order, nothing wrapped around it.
{"hour": 10, "minute": 11}
